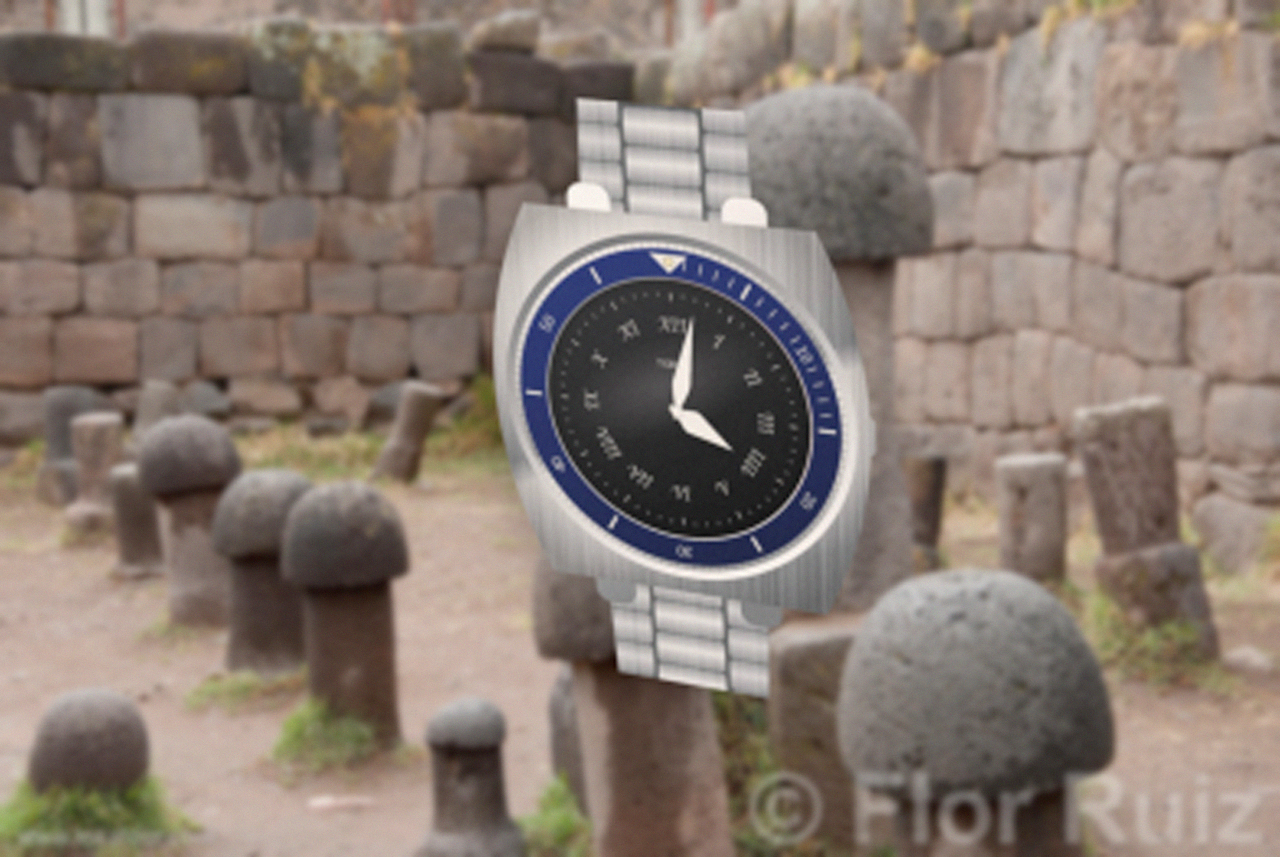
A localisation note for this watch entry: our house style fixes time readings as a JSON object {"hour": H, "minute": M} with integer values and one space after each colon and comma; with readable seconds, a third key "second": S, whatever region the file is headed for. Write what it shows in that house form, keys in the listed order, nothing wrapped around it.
{"hour": 4, "minute": 2}
